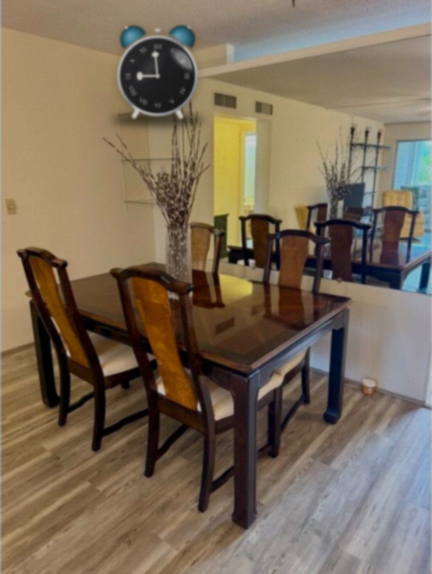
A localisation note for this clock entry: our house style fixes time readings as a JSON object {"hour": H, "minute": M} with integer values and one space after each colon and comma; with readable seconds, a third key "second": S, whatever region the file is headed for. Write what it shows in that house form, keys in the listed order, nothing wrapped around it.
{"hour": 8, "minute": 59}
